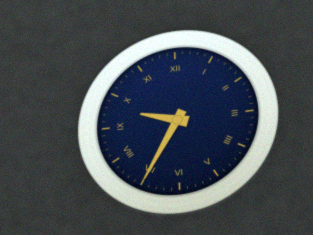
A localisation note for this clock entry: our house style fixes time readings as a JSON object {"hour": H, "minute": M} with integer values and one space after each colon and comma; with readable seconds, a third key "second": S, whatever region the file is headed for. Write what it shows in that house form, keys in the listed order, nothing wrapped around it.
{"hour": 9, "minute": 35}
